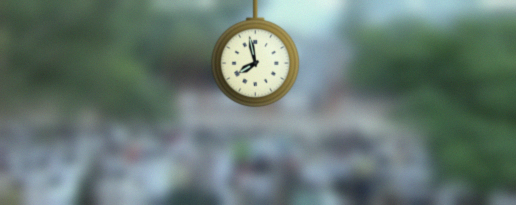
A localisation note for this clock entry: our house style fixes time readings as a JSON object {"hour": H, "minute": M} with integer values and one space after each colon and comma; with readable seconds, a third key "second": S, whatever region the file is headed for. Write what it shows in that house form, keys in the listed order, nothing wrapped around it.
{"hour": 7, "minute": 58}
